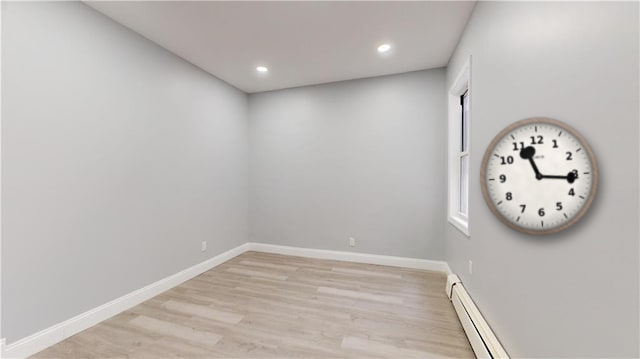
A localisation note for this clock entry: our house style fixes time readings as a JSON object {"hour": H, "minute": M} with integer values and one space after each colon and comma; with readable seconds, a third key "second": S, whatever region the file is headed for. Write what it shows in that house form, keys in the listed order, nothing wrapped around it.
{"hour": 11, "minute": 16}
